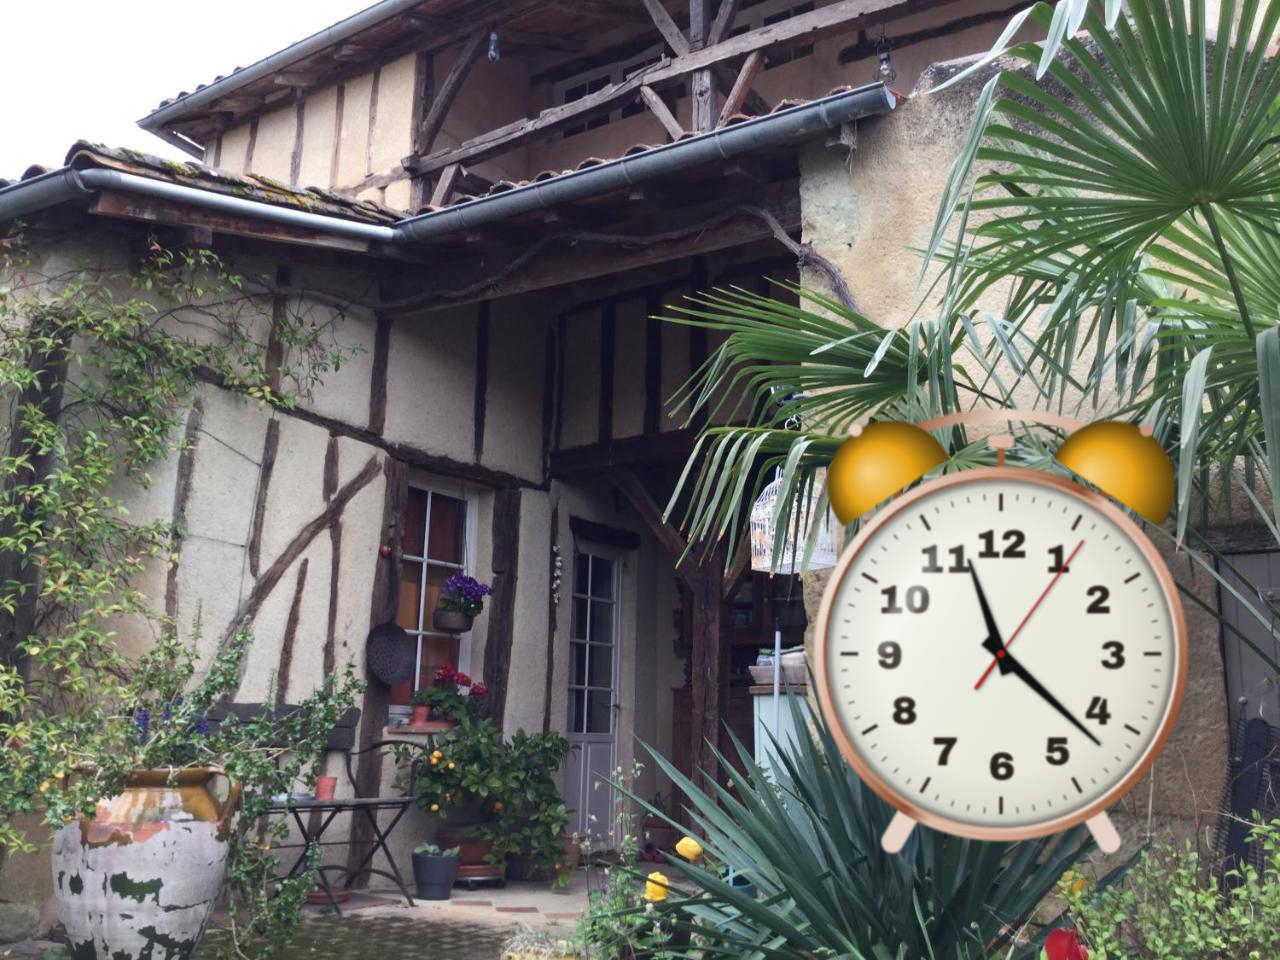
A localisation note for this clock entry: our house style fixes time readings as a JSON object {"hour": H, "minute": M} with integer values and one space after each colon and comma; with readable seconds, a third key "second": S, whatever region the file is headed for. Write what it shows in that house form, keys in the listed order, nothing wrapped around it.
{"hour": 11, "minute": 22, "second": 6}
